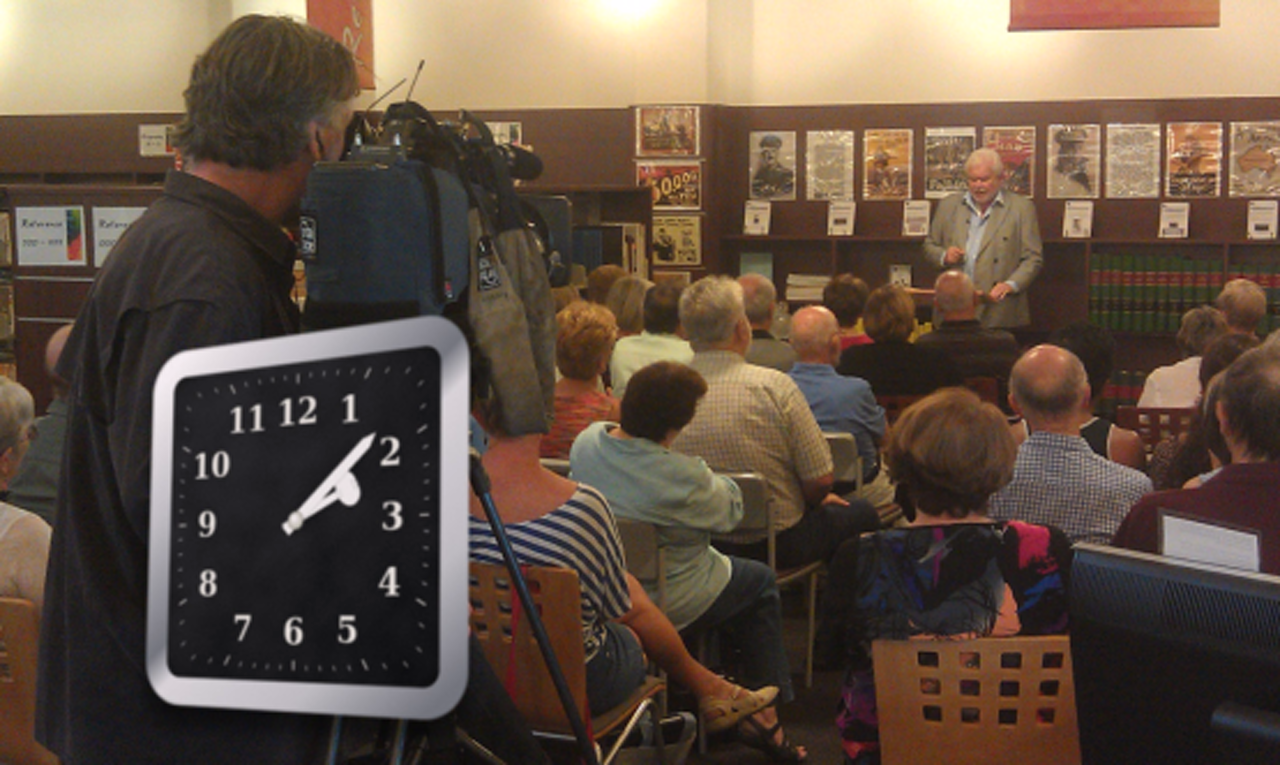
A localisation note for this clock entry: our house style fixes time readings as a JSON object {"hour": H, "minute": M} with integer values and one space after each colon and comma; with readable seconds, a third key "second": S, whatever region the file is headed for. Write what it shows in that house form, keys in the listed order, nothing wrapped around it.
{"hour": 2, "minute": 8}
